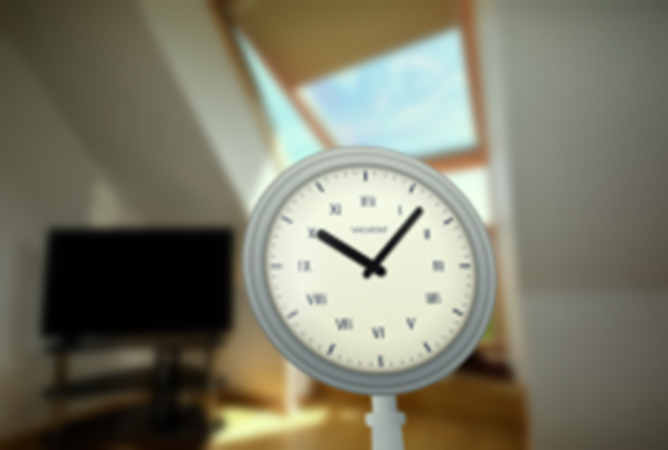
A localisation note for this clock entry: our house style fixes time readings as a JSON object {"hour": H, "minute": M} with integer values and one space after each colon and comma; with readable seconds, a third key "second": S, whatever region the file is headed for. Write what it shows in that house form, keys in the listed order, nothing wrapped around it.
{"hour": 10, "minute": 7}
